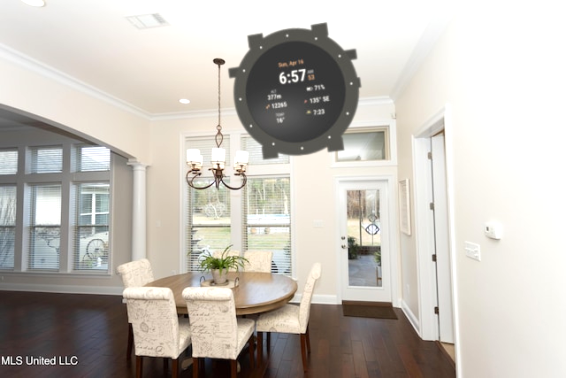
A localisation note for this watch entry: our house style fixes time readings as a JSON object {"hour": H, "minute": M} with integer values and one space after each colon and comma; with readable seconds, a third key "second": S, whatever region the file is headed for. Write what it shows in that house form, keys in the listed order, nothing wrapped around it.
{"hour": 6, "minute": 57}
